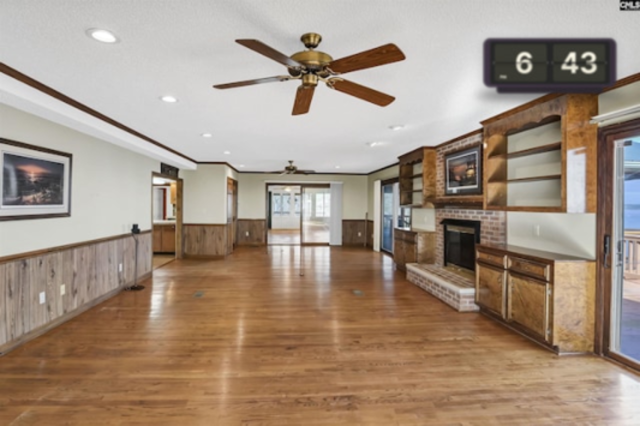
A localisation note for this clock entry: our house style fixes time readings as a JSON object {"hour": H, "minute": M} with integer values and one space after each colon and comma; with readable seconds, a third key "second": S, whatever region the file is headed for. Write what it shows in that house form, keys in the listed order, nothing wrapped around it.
{"hour": 6, "minute": 43}
